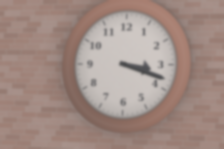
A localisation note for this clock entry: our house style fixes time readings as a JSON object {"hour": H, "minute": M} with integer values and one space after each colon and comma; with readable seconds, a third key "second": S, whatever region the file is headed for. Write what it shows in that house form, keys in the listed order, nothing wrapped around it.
{"hour": 3, "minute": 18}
